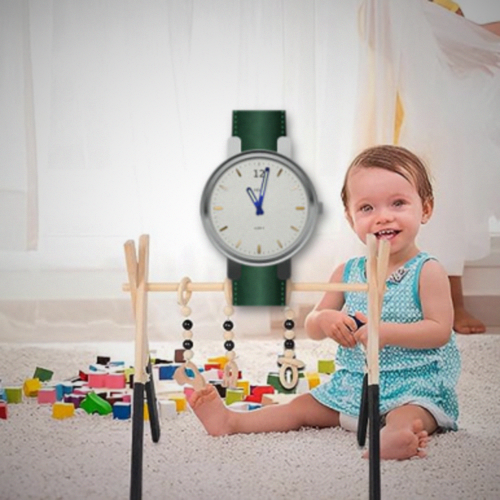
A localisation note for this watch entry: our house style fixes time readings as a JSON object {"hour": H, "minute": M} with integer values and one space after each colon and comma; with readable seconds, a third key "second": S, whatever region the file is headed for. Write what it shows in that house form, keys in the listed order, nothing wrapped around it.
{"hour": 11, "minute": 2}
